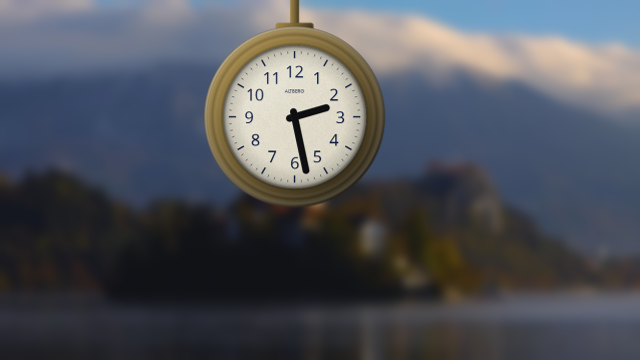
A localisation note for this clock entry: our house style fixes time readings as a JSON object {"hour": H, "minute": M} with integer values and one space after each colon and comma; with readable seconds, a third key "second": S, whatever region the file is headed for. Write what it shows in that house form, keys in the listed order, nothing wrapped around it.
{"hour": 2, "minute": 28}
